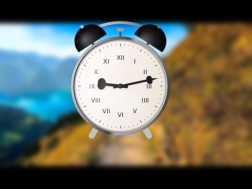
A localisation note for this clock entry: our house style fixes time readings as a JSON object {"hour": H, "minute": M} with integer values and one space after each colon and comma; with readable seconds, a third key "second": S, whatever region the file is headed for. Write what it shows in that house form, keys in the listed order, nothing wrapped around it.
{"hour": 9, "minute": 13}
